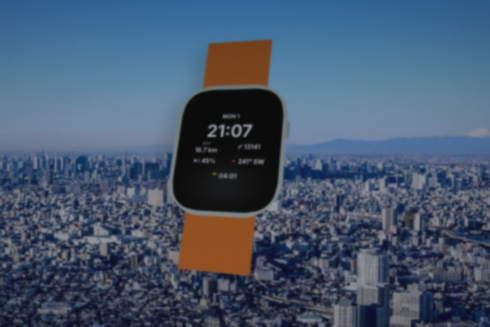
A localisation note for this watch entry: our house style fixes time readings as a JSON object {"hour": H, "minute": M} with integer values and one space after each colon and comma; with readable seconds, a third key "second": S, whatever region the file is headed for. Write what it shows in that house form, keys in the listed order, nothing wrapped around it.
{"hour": 21, "minute": 7}
